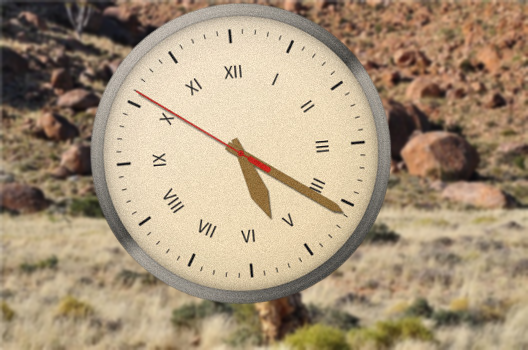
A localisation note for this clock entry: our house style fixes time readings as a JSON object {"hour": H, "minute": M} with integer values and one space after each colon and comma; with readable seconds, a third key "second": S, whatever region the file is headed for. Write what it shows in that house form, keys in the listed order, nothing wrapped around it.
{"hour": 5, "minute": 20, "second": 51}
